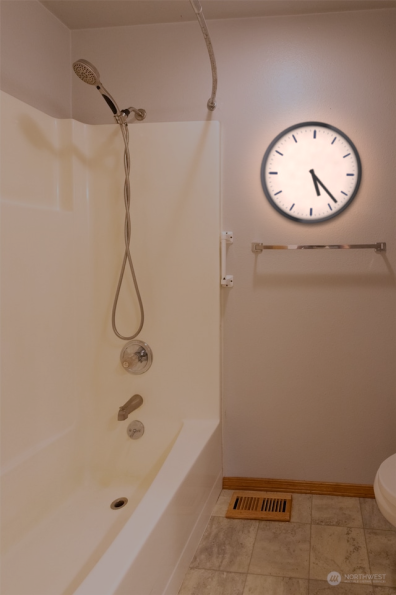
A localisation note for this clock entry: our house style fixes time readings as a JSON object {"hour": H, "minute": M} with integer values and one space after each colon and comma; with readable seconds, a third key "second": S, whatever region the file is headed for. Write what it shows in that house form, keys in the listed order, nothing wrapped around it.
{"hour": 5, "minute": 23}
